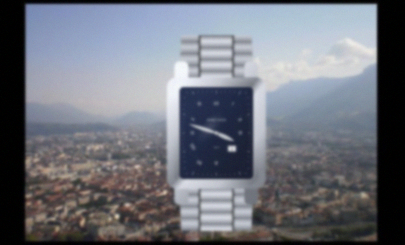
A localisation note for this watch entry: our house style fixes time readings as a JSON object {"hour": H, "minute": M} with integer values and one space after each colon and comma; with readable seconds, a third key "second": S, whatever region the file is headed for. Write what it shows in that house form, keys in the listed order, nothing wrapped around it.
{"hour": 3, "minute": 48}
